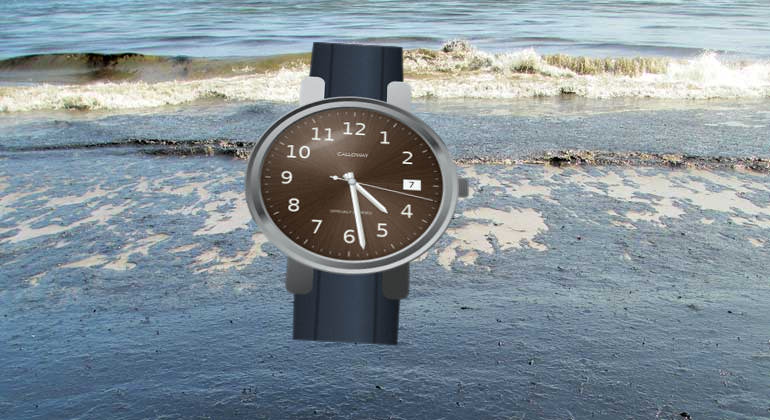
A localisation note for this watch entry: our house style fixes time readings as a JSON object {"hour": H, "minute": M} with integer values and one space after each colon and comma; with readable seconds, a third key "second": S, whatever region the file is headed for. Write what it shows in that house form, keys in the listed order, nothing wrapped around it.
{"hour": 4, "minute": 28, "second": 17}
